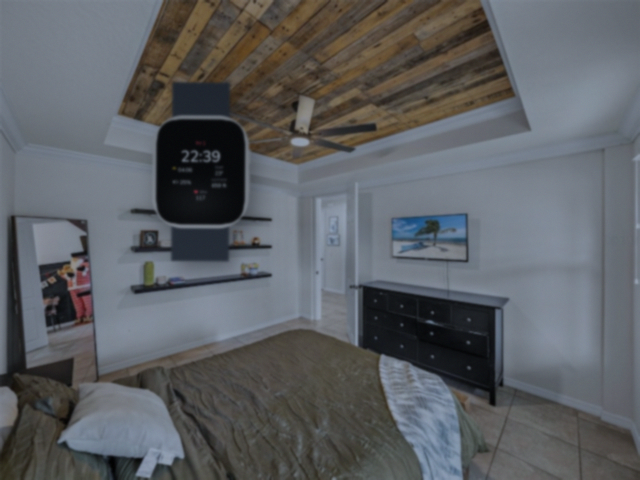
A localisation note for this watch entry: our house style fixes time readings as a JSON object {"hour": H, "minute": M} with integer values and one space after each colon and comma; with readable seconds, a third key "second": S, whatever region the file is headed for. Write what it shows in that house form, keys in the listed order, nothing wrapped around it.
{"hour": 22, "minute": 39}
